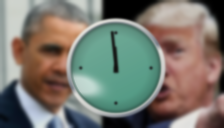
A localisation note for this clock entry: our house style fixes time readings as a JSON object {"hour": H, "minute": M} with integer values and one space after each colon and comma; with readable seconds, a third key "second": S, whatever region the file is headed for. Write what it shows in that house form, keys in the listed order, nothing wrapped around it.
{"hour": 11, "minute": 59}
